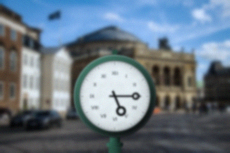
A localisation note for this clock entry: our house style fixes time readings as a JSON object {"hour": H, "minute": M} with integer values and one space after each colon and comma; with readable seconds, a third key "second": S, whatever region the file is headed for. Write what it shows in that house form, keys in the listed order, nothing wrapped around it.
{"hour": 5, "minute": 15}
